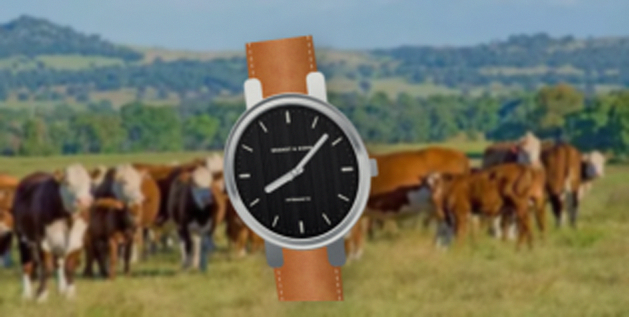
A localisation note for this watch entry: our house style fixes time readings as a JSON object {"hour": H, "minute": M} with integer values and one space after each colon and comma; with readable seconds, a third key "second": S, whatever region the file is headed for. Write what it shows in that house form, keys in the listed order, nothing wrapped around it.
{"hour": 8, "minute": 8}
